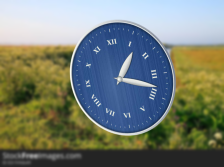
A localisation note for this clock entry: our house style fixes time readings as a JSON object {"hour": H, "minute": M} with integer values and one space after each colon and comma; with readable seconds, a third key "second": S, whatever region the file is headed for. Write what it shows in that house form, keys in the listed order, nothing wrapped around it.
{"hour": 1, "minute": 18}
